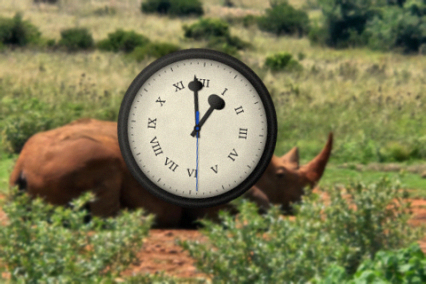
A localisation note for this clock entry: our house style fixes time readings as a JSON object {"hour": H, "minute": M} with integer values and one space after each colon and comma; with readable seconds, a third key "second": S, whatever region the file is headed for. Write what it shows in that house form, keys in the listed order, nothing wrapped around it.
{"hour": 12, "minute": 58, "second": 29}
